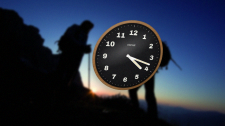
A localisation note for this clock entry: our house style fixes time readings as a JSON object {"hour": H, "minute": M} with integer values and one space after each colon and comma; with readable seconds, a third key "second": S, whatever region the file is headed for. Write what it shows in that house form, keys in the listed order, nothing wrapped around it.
{"hour": 4, "minute": 18}
